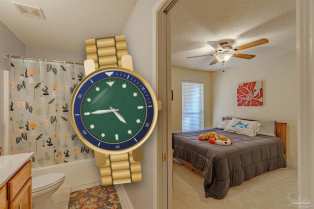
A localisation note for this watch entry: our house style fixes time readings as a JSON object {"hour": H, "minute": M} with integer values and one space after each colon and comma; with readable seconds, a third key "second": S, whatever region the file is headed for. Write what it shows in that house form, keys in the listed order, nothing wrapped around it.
{"hour": 4, "minute": 45}
